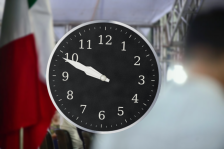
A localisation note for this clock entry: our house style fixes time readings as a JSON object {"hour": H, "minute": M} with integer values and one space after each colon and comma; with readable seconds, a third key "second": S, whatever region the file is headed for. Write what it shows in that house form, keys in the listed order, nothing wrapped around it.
{"hour": 9, "minute": 49}
